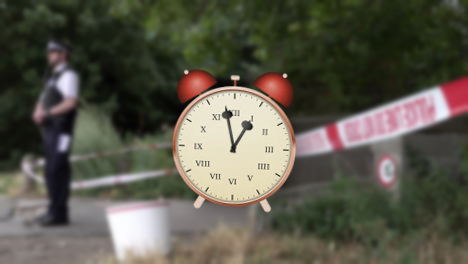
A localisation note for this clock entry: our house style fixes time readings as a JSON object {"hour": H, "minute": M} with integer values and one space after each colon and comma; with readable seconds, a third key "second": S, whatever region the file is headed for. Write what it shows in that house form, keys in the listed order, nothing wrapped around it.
{"hour": 12, "minute": 58}
